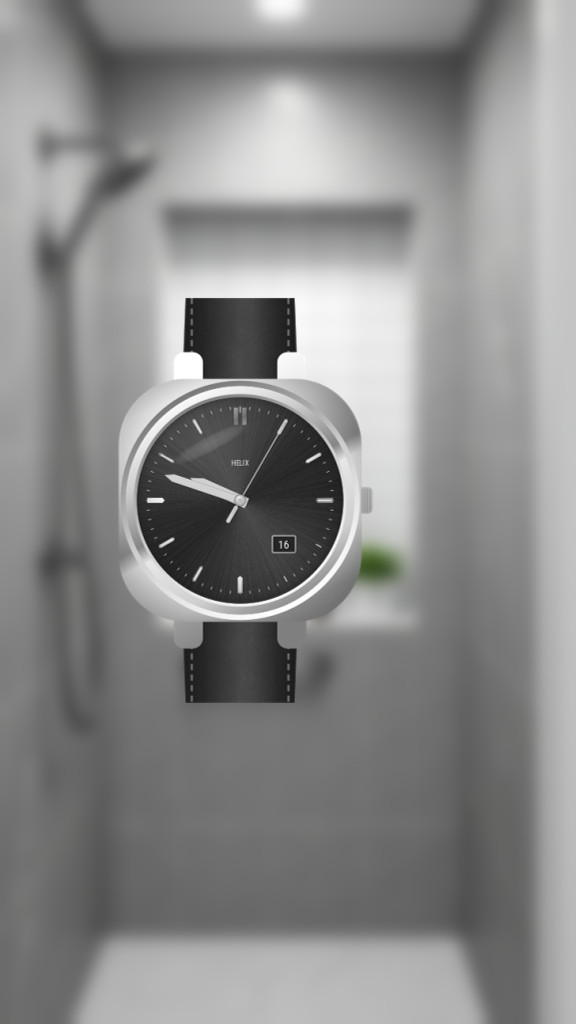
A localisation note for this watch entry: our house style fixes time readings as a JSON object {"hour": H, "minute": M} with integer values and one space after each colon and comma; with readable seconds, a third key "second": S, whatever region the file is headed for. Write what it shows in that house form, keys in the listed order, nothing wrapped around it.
{"hour": 9, "minute": 48, "second": 5}
